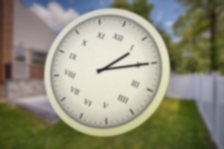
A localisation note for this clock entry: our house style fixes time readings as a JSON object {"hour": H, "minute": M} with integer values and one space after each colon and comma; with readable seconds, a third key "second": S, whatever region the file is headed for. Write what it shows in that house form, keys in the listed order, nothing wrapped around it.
{"hour": 1, "minute": 10}
